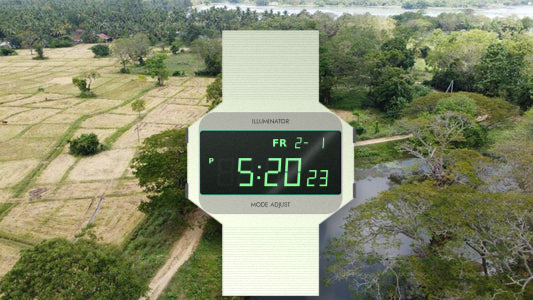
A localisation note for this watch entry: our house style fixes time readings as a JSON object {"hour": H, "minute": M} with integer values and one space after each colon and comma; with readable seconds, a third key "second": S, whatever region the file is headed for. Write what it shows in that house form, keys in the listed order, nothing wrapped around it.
{"hour": 5, "minute": 20, "second": 23}
